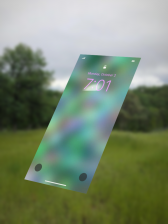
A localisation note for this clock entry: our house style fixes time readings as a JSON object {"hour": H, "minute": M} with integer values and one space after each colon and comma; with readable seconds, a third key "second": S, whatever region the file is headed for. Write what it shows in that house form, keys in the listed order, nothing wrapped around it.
{"hour": 7, "minute": 1}
